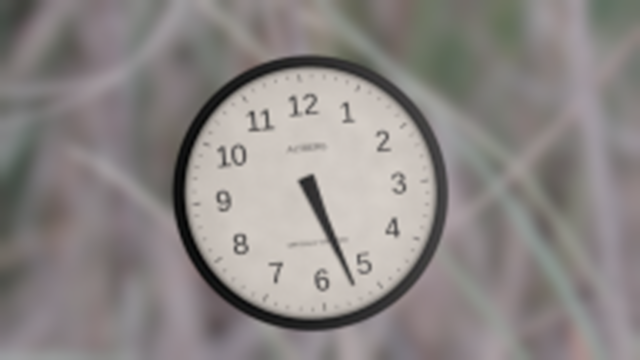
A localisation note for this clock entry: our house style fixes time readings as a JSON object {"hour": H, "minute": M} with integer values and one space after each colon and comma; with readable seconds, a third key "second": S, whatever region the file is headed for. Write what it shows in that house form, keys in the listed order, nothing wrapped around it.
{"hour": 5, "minute": 27}
